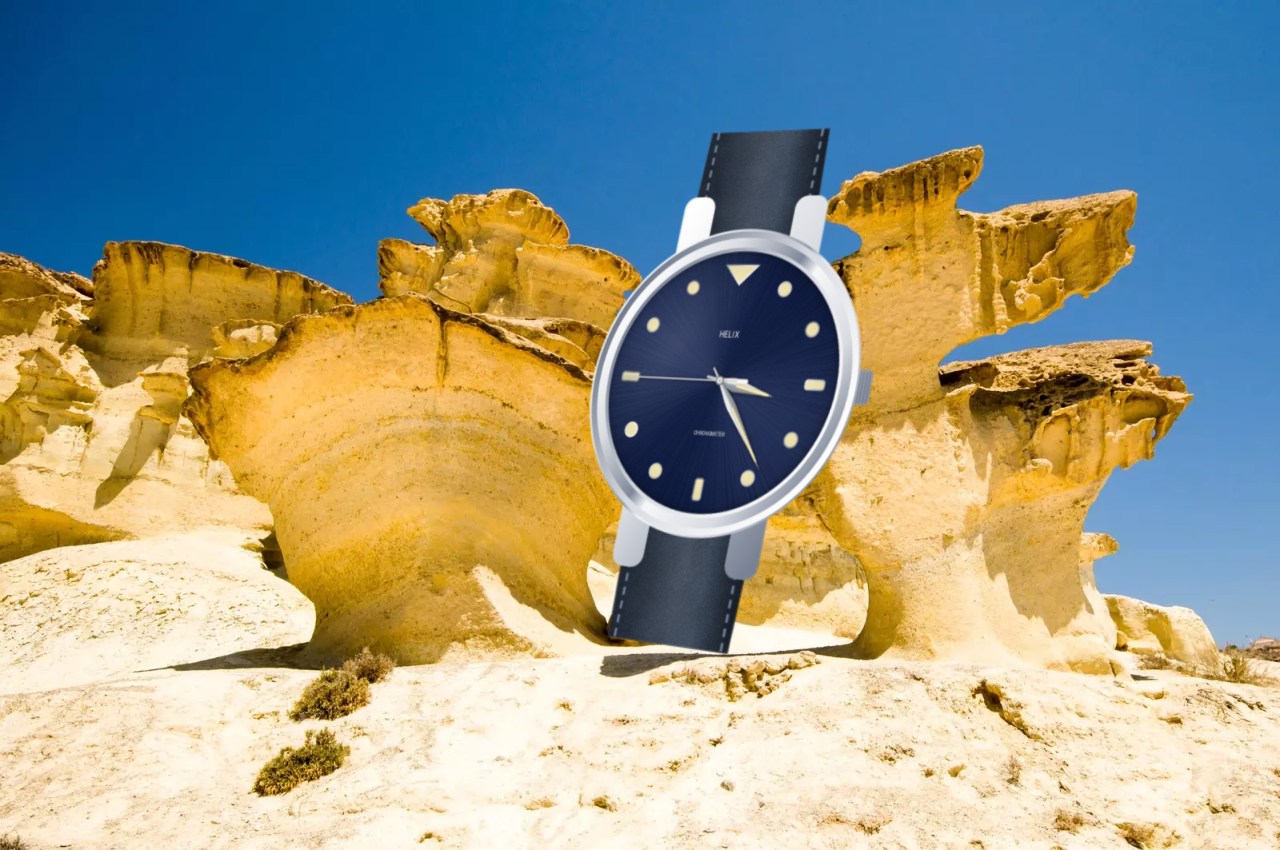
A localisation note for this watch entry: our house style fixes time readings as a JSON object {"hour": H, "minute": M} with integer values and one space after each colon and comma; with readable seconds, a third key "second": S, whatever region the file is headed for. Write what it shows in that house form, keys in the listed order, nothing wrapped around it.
{"hour": 3, "minute": 23, "second": 45}
